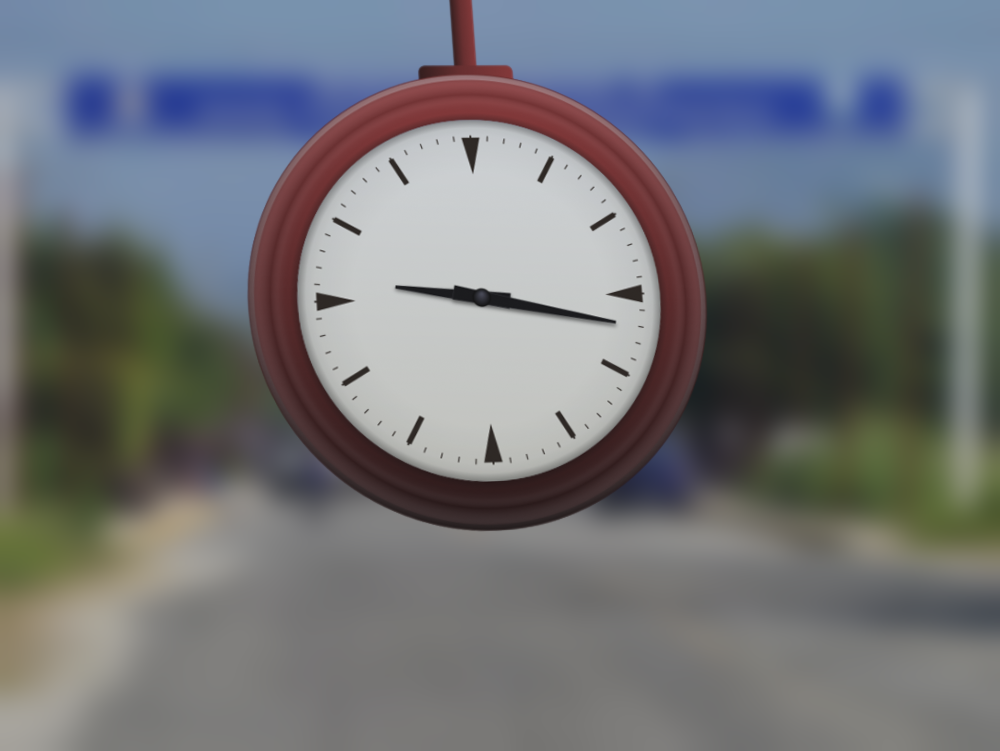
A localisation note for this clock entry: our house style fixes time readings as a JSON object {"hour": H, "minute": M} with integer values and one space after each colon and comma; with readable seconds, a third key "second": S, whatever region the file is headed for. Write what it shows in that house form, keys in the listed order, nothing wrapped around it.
{"hour": 9, "minute": 17}
